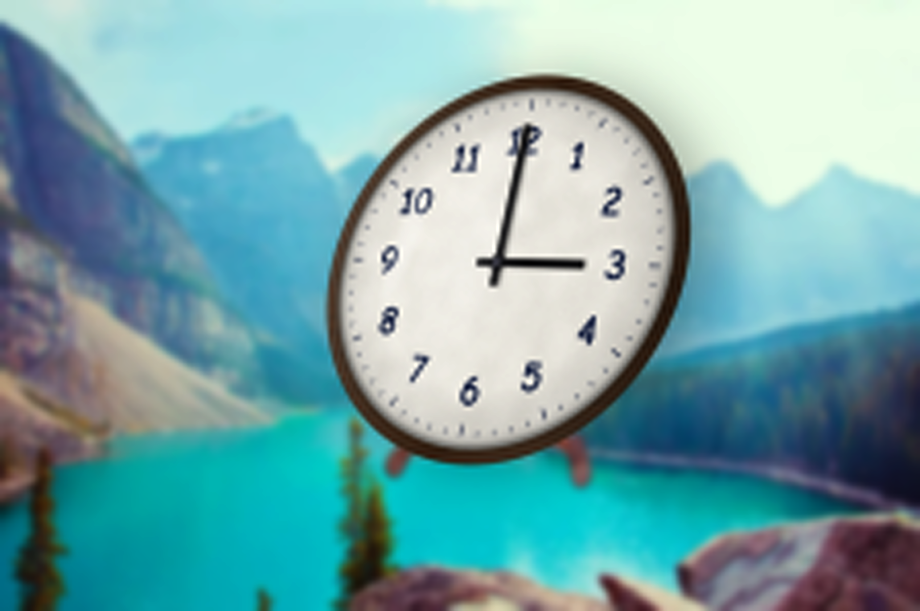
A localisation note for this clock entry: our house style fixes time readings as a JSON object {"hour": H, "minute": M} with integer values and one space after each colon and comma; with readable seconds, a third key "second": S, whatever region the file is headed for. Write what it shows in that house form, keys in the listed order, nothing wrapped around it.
{"hour": 3, "minute": 0}
